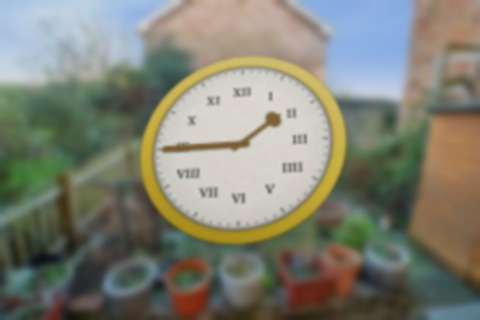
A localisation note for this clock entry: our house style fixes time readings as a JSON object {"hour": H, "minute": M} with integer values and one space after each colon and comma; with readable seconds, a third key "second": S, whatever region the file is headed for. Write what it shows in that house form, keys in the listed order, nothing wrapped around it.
{"hour": 1, "minute": 45}
